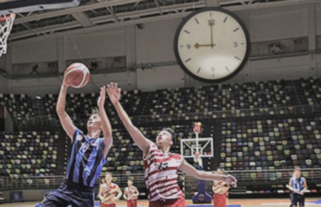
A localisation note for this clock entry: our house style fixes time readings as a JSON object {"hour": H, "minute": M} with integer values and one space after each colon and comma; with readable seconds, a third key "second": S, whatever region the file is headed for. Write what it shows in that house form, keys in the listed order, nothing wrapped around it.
{"hour": 9, "minute": 0}
